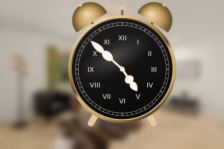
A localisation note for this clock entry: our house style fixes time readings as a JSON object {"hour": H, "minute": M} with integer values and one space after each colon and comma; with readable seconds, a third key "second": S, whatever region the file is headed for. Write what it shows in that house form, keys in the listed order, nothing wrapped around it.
{"hour": 4, "minute": 52}
